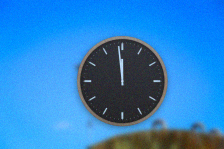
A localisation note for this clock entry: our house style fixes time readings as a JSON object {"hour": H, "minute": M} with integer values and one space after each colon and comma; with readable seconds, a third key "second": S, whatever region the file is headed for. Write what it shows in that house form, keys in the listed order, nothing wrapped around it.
{"hour": 11, "minute": 59}
